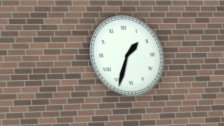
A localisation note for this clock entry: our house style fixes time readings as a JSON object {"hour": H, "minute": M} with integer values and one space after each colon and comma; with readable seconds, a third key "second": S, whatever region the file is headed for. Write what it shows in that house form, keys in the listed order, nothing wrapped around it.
{"hour": 1, "minute": 34}
